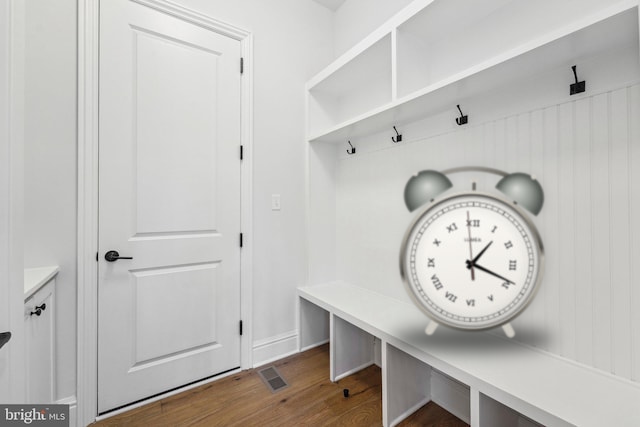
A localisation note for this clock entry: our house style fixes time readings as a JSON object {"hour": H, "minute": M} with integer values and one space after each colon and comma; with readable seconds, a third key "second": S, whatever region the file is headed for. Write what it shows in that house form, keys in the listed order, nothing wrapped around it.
{"hour": 1, "minute": 18, "second": 59}
